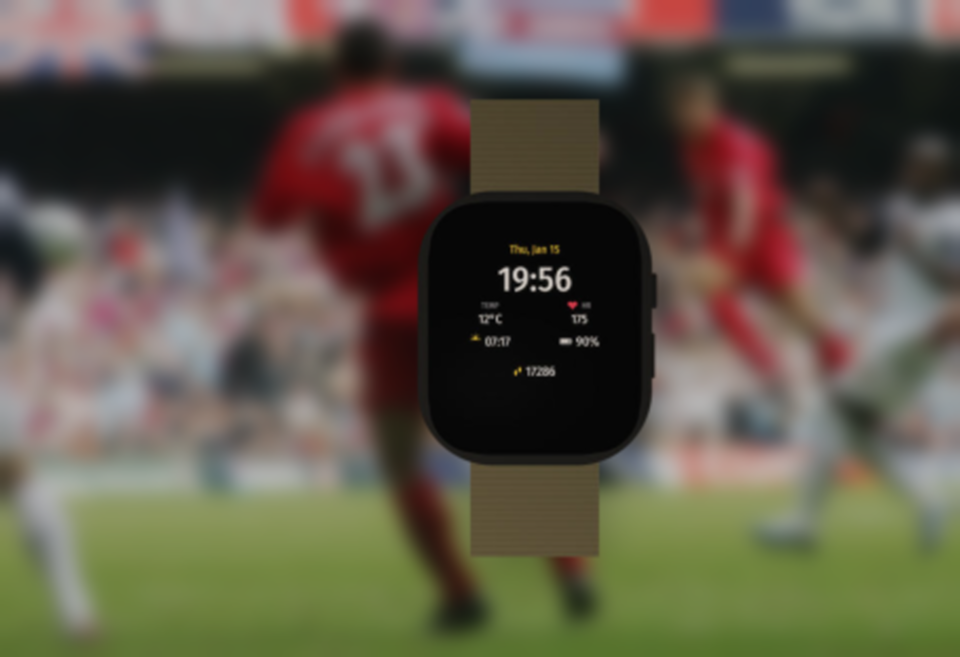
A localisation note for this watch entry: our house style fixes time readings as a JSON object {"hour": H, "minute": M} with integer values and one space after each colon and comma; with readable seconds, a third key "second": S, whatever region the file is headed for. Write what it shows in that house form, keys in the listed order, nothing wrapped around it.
{"hour": 19, "minute": 56}
